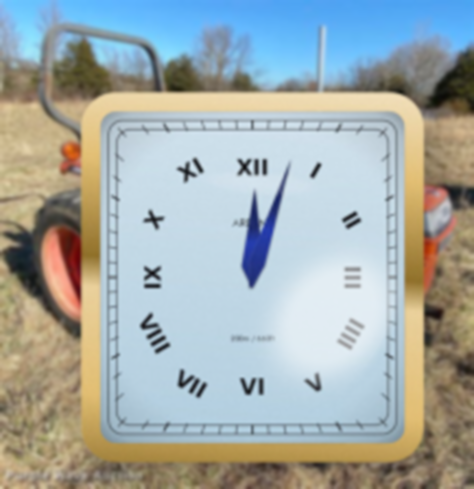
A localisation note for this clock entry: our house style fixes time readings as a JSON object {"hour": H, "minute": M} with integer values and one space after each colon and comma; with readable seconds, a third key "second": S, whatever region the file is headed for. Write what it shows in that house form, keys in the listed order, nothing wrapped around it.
{"hour": 12, "minute": 3}
